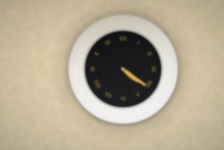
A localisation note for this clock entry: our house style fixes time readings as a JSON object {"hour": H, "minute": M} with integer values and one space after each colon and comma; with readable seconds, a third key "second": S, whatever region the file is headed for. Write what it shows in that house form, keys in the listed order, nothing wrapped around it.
{"hour": 4, "minute": 21}
